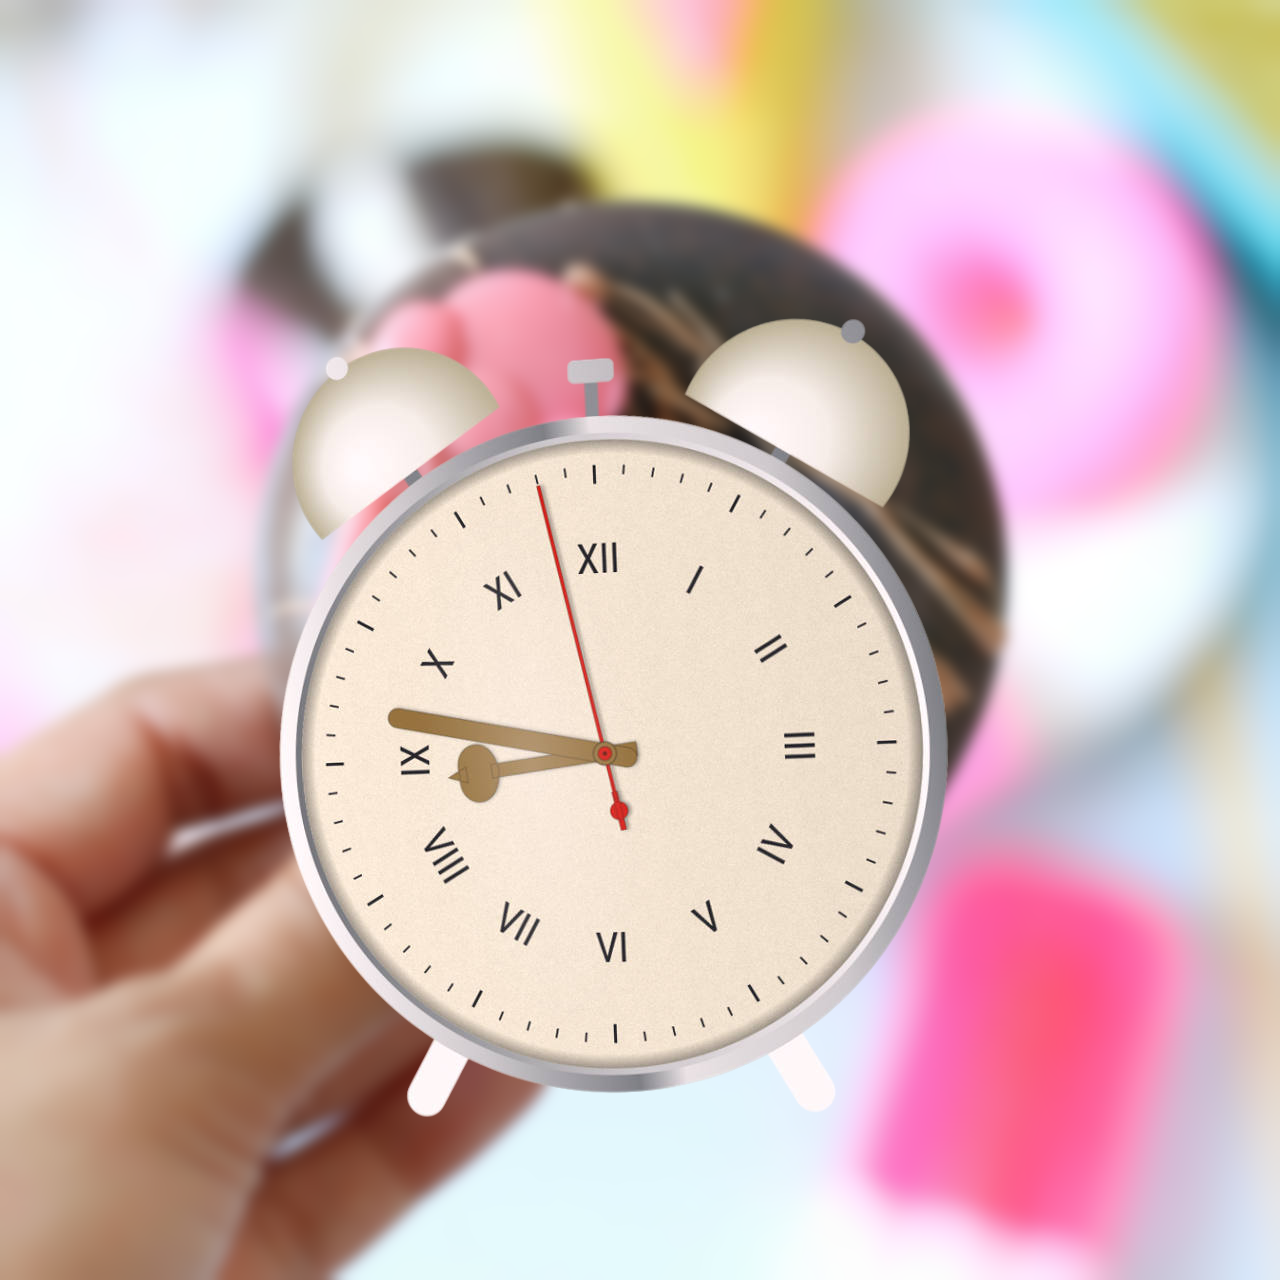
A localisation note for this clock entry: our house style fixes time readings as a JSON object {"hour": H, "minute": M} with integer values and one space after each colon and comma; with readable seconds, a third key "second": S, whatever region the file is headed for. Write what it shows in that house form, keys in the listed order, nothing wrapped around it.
{"hour": 8, "minute": 46, "second": 58}
